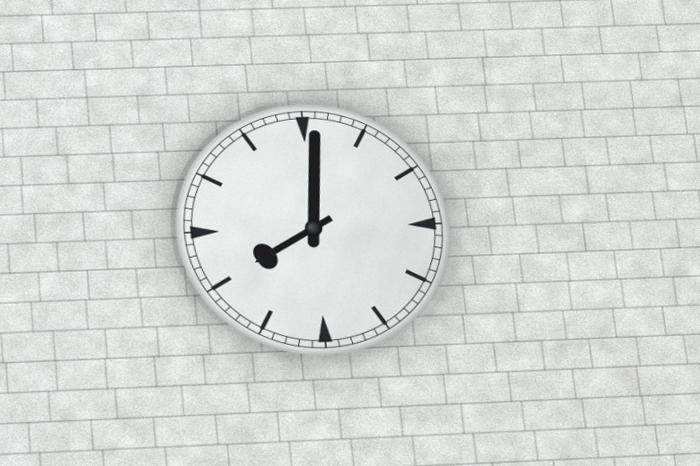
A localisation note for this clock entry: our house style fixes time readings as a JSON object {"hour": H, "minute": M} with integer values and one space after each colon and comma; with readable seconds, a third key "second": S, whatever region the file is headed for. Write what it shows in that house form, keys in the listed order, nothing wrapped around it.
{"hour": 8, "minute": 1}
